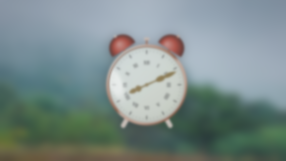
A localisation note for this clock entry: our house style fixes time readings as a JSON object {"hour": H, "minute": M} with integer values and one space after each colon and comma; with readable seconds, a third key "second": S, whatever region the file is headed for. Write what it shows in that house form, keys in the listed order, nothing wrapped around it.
{"hour": 8, "minute": 11}
